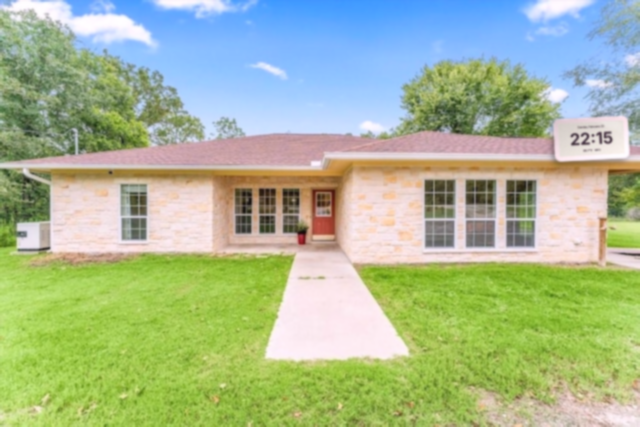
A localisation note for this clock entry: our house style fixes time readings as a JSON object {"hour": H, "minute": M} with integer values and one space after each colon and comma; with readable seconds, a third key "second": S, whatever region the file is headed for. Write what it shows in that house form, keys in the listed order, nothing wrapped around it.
{"hour": 22, "minute": 15}
